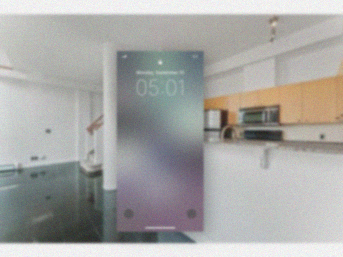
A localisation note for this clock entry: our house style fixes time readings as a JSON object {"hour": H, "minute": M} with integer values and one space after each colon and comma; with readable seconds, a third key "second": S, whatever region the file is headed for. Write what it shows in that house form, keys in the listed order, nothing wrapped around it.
{"hour": 5, "minute": 1}
